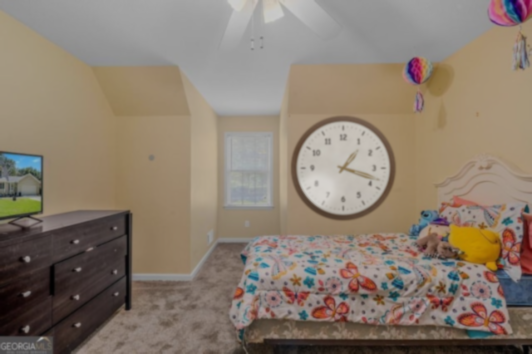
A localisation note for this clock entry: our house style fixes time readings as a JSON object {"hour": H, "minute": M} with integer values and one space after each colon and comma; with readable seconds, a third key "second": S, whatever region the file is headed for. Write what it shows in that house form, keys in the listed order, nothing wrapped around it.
{"hour": 1, "minute": 18}
